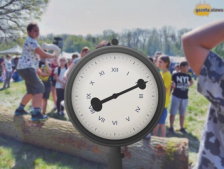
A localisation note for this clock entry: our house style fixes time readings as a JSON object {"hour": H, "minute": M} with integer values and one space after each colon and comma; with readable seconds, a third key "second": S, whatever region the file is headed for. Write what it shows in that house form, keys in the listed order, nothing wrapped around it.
{"hour": 8, "minute": 11}
